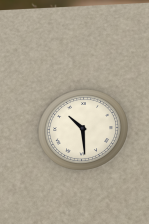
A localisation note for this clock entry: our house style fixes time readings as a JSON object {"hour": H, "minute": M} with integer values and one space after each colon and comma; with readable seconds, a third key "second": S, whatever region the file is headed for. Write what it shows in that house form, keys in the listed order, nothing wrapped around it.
{"hour": 10, "minute": 29}
